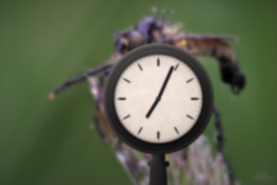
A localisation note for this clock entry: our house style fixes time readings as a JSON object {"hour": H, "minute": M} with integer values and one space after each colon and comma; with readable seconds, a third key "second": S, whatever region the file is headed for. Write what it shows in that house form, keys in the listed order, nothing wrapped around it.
{"hour": 7, "minute": 4}
